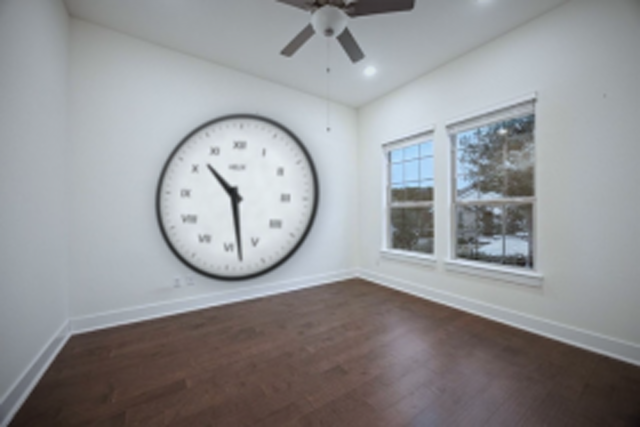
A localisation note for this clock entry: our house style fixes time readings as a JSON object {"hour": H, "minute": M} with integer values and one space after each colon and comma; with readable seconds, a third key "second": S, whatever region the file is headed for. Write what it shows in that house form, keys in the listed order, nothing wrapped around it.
{"hour": 10, "minute": 28}
